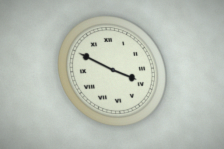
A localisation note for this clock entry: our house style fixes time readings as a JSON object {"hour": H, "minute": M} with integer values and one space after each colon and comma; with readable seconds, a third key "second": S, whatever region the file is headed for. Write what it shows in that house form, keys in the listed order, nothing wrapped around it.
{"hour": 3, "minute": 50}
